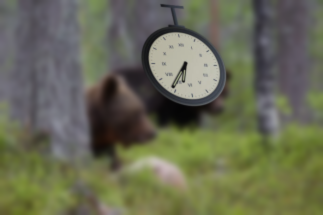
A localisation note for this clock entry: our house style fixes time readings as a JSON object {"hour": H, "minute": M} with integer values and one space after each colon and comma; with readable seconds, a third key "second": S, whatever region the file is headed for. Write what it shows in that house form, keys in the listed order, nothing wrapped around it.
{"hour": 6, "minute": 36}
